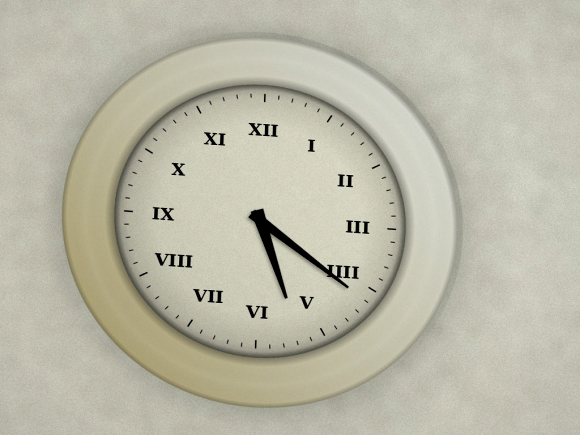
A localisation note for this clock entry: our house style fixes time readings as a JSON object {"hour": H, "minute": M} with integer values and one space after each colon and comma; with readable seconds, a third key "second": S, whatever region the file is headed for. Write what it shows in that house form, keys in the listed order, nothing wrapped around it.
{"hour": 5, "minute": 21}
